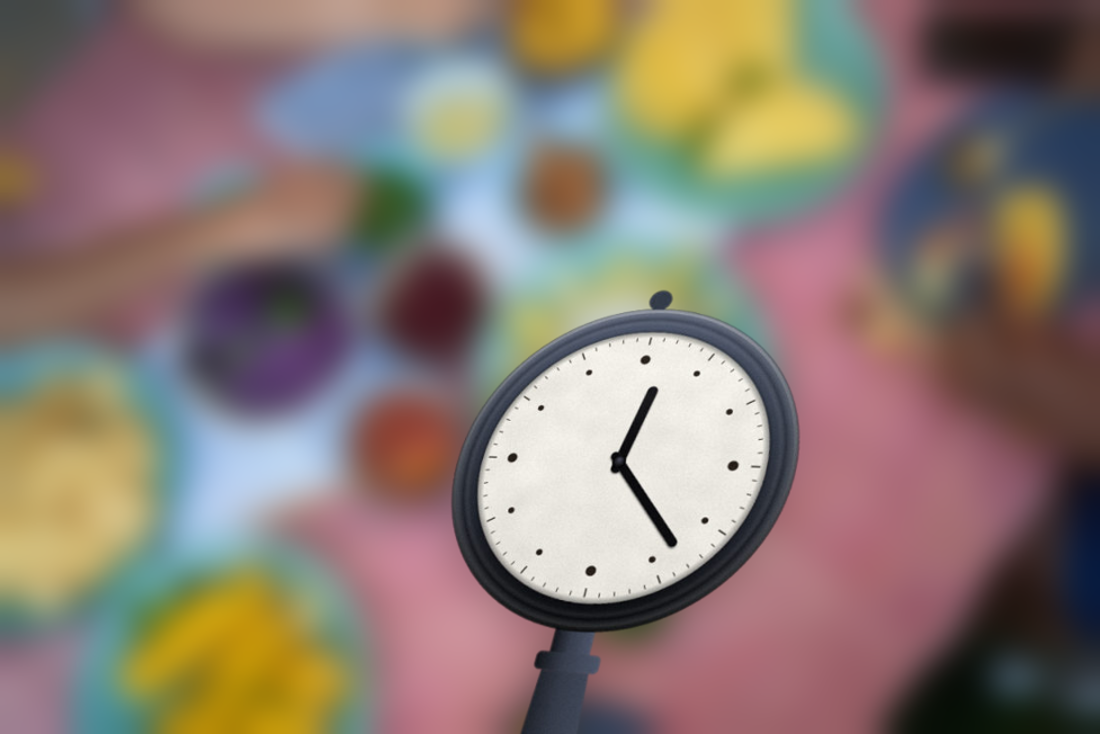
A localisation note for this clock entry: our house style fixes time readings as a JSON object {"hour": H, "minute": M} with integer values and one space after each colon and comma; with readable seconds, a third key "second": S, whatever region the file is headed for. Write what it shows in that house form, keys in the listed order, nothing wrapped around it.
{"hour": 12, "minute": 23}
